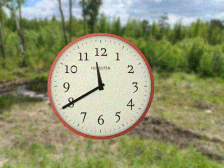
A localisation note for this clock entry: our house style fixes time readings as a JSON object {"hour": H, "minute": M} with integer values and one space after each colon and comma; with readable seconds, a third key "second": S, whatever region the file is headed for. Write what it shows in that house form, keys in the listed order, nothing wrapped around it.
{"hour": 11, "minute": 40}
